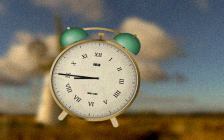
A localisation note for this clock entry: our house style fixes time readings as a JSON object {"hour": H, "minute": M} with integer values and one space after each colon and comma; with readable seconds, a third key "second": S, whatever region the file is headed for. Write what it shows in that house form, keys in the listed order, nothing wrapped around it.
{"hour": 8, "minute": 45}
